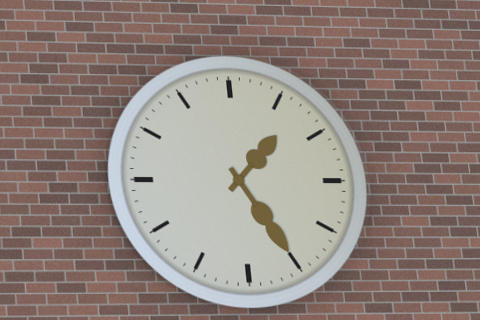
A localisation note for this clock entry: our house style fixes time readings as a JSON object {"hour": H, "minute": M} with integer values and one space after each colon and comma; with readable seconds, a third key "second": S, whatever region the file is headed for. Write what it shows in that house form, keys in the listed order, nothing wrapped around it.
{"hour": 1, "minute": 25}
